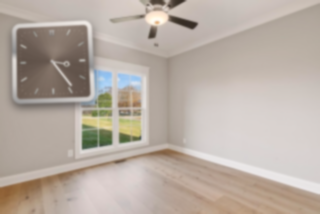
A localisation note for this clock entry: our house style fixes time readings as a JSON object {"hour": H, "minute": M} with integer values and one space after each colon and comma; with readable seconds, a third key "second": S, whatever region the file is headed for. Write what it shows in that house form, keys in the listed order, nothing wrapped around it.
{"hour": 3, "minute": 24}
